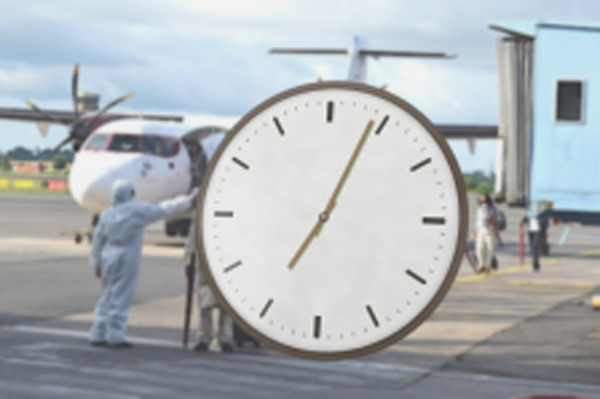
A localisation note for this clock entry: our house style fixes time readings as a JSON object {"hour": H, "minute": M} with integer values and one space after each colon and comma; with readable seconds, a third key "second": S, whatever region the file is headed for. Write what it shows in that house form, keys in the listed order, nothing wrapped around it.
{"hour": 7, "minute": 4}
